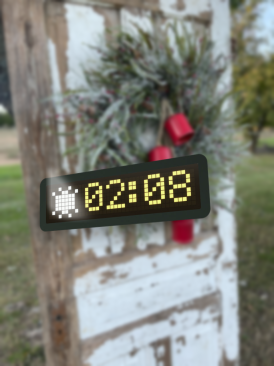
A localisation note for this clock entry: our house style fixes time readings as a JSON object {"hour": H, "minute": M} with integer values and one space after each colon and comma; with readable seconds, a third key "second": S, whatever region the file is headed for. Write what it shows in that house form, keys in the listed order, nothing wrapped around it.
{"hour": 2, "minute": 8}
